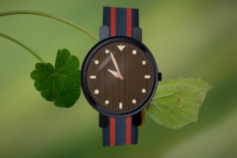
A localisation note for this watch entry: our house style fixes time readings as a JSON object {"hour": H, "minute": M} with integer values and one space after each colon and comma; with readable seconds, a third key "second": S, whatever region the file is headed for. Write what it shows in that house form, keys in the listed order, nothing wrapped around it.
{"hour": 9, "minute": 56}
